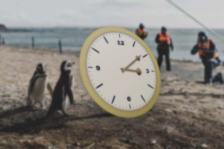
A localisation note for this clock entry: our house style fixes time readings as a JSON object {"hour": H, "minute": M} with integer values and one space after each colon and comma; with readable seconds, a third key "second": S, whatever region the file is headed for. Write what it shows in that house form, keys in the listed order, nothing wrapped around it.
{"hour": 3, "minute": 9}
